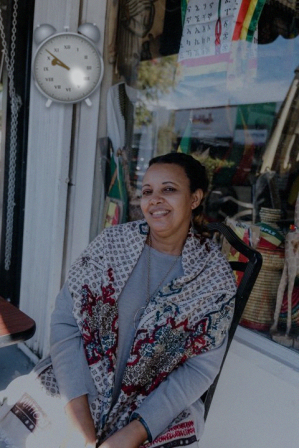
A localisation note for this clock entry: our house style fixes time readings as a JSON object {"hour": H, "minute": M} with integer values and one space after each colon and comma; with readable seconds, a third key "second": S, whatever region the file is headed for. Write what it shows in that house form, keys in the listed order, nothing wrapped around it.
{"hour": 9, "minute": 52}
